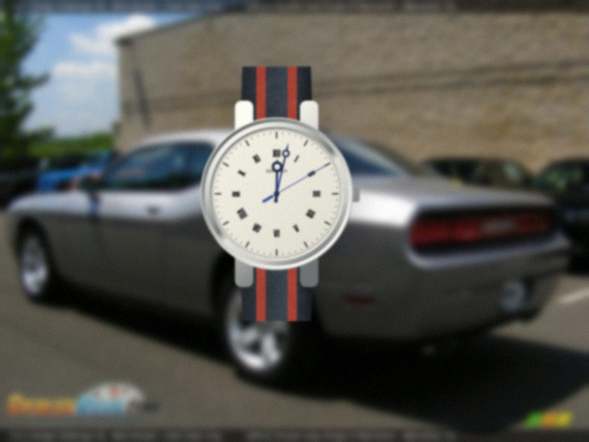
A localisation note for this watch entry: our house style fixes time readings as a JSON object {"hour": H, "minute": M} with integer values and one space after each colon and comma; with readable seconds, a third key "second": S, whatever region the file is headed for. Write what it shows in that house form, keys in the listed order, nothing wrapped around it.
{"hour": 12, "minute": 2, "second": 10}
